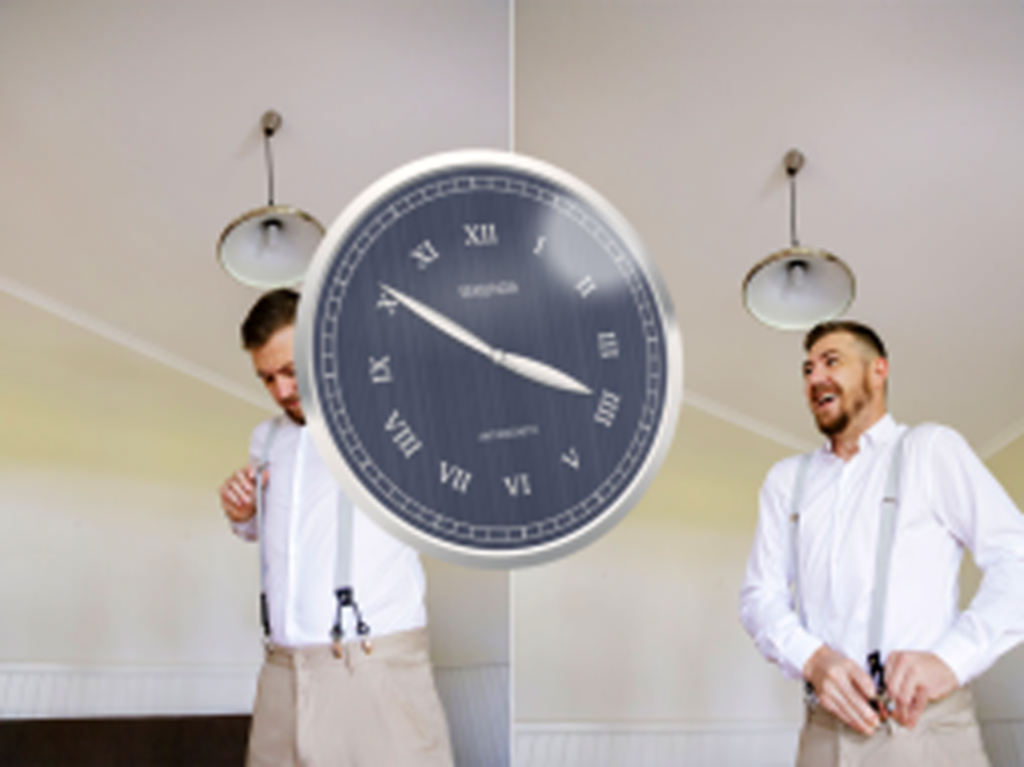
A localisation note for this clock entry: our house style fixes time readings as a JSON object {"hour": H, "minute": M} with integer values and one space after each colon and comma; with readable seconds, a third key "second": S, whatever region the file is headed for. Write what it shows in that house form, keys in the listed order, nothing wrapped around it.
{"hour": 3, "minute": 51}
